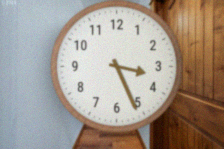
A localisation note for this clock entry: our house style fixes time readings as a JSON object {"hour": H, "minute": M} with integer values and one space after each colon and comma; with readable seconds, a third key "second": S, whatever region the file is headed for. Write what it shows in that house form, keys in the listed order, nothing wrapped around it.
{"hour": 3, "minute": 26}
